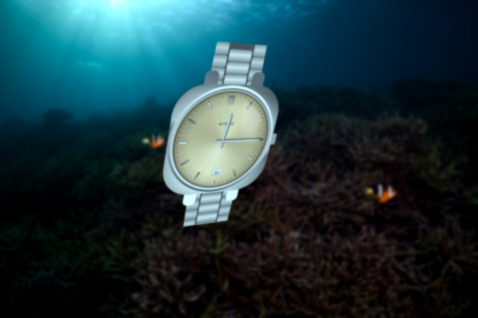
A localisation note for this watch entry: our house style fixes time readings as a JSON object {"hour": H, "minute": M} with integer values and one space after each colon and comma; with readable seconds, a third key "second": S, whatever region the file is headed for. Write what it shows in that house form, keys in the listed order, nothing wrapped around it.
{"hour": 12, "minute": 15}
